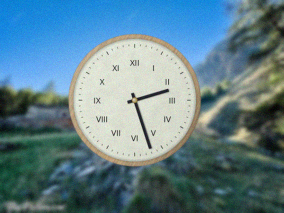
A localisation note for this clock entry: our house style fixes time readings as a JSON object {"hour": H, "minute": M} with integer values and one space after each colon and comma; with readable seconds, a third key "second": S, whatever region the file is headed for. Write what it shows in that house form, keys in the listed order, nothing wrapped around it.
{"hour": 2, "minute": 27}
